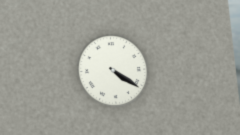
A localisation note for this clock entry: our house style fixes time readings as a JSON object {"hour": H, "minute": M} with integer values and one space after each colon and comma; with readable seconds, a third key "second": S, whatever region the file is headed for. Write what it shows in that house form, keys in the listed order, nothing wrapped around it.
{"hour": 4, "minute": 21}
